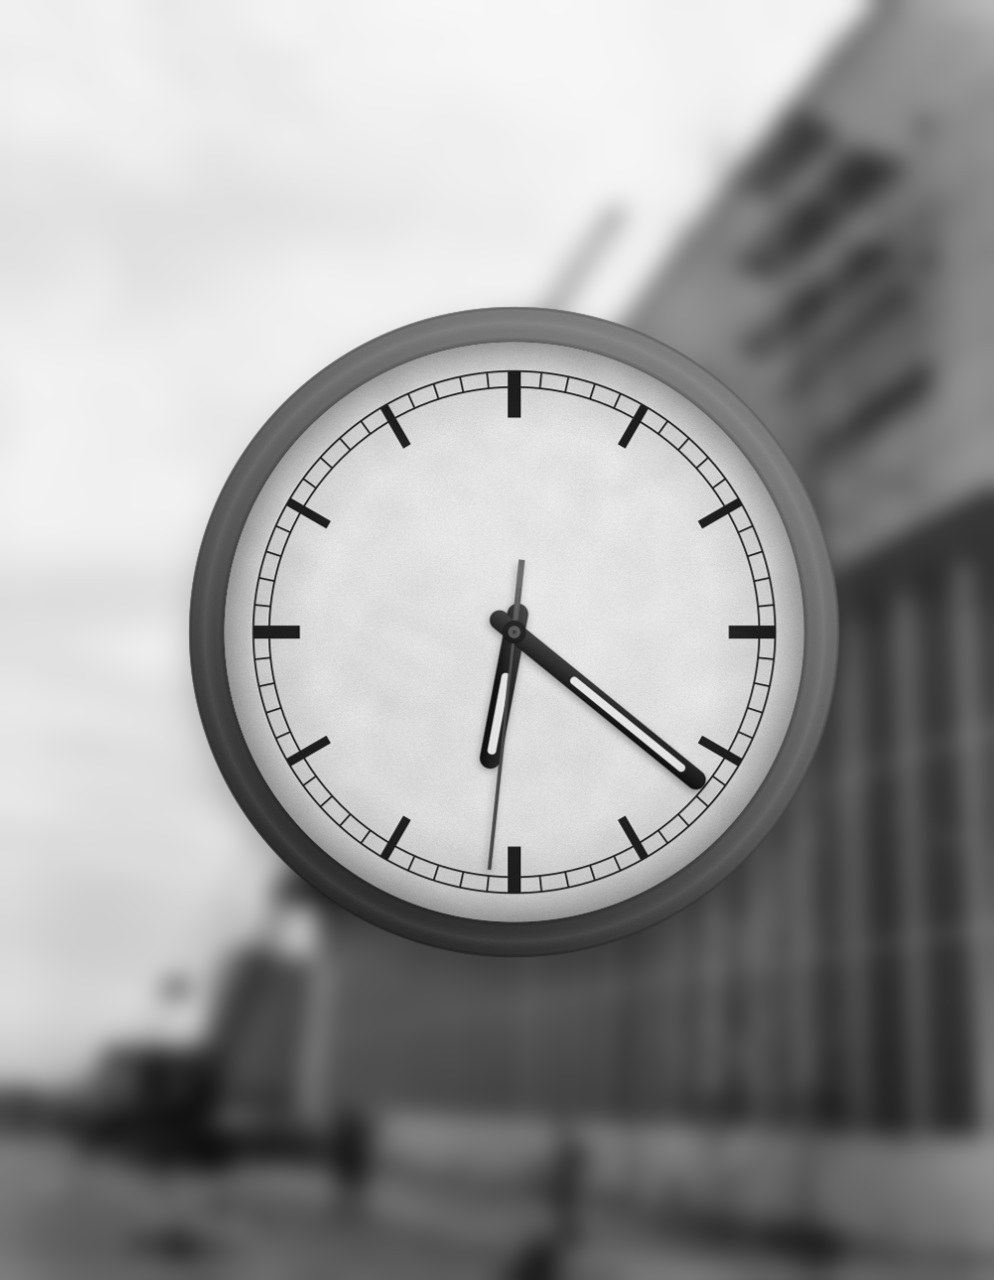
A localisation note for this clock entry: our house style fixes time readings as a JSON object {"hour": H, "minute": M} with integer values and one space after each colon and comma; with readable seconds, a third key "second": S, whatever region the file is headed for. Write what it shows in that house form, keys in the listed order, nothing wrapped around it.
{"hour": 6, "minute": 21, "second": 31}
